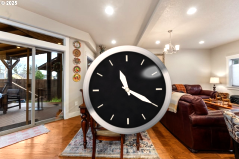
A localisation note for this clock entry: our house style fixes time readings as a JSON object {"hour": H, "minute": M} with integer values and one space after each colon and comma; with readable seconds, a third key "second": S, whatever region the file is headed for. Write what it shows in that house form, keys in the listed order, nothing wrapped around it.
{"hour": 11, "minute": 20}
